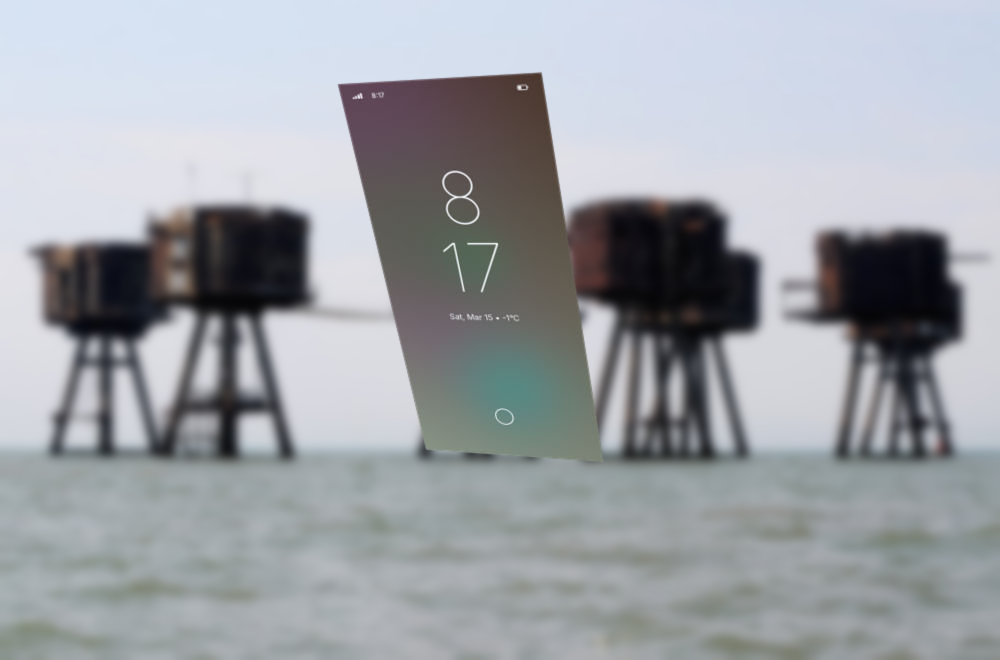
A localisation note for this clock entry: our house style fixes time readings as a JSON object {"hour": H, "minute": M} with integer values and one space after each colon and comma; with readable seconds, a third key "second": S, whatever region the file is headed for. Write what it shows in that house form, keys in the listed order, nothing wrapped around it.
{"hour": 8, "minute": 17}
